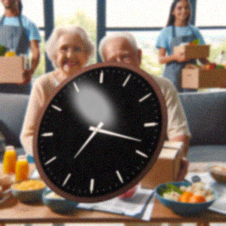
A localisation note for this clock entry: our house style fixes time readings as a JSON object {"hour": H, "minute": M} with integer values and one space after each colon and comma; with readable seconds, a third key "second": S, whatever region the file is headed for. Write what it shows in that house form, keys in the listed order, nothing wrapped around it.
{"hour": 7, "minute": 18}
